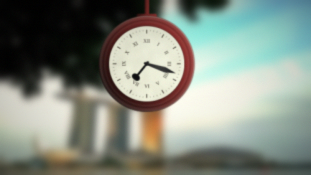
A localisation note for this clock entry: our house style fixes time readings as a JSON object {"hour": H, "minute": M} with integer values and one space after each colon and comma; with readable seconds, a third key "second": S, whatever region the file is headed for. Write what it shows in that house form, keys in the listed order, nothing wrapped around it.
{"hour": 7, "minute": 18}
